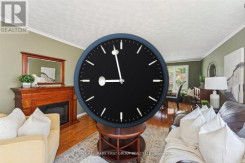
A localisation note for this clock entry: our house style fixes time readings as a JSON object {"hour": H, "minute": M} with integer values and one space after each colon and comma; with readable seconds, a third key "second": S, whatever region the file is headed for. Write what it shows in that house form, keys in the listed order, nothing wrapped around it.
{"hour": 8, "minute": 58}
